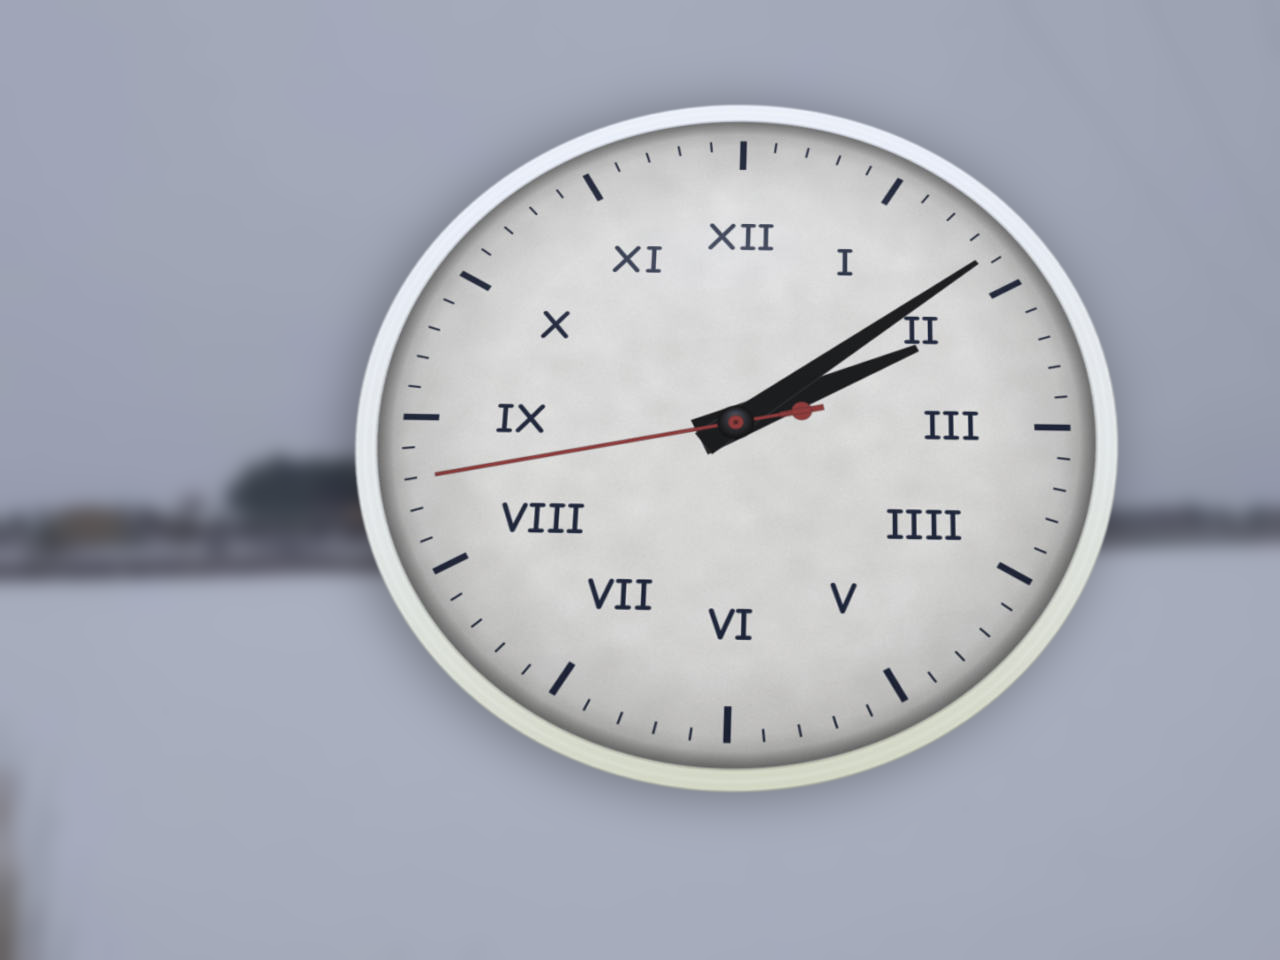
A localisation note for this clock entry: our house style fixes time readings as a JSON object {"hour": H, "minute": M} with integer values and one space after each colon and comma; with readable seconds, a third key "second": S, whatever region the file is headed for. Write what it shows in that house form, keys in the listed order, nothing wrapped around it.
{"hour": 2, "minute": 8, "second": 43}
